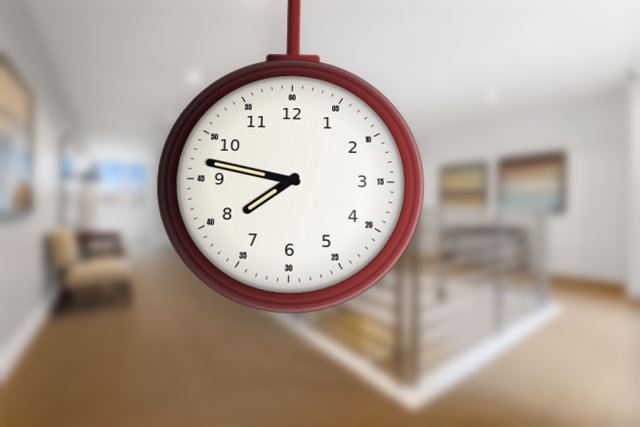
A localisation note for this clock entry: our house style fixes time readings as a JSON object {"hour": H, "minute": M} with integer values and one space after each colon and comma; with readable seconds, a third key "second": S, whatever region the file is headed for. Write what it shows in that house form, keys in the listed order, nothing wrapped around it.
{"hour": 7, "minute": 47}
